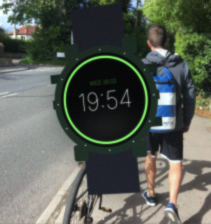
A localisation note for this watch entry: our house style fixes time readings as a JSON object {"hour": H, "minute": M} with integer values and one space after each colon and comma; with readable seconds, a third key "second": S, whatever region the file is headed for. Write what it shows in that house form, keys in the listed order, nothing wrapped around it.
{"hour": 19, "minute": 54}
